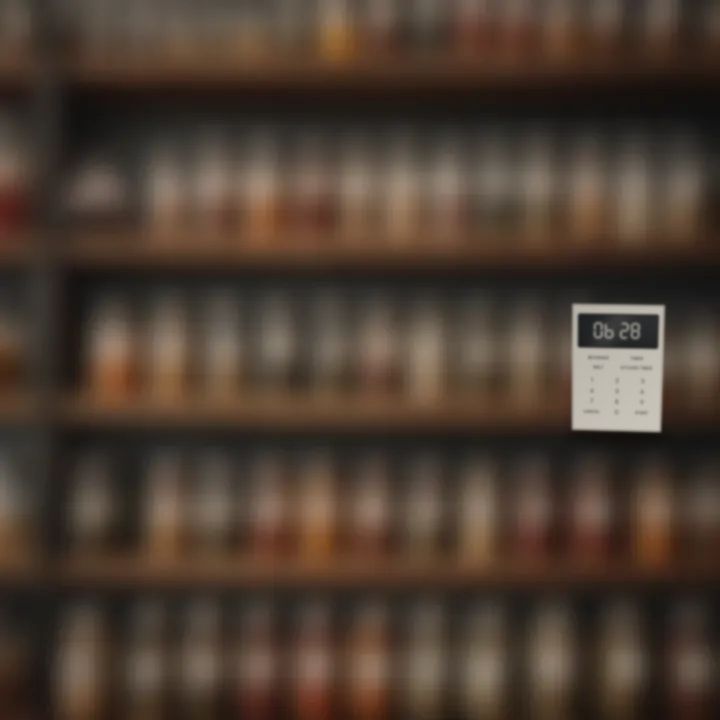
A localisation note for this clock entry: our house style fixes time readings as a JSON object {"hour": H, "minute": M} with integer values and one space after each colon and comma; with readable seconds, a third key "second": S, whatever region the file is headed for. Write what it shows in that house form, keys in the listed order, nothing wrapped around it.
{"hour": 6, "minute": 28}
